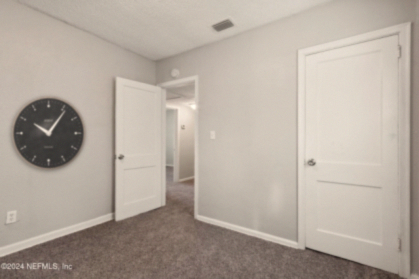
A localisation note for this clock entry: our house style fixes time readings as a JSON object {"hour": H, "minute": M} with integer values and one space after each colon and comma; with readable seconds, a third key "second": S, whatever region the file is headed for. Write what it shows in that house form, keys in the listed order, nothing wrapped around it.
{"hour": 10, "minute": 6}
